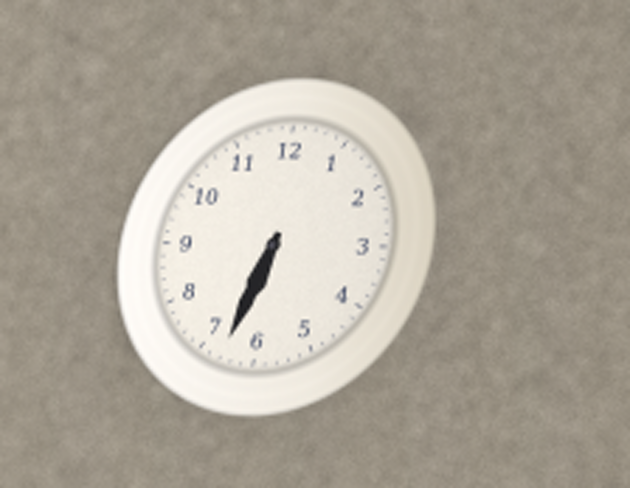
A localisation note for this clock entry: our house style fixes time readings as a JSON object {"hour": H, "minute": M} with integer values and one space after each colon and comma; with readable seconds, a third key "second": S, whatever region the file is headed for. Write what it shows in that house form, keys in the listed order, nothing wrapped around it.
{"hour": 6, "minute": 33}
